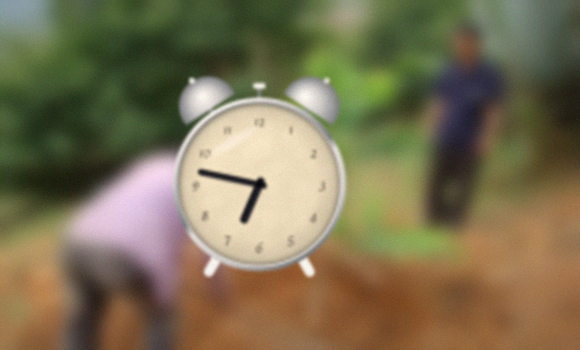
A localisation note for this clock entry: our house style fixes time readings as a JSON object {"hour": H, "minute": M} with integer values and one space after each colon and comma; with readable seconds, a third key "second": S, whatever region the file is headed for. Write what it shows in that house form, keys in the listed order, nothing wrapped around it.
{"hour": 6, "minute": 47}
